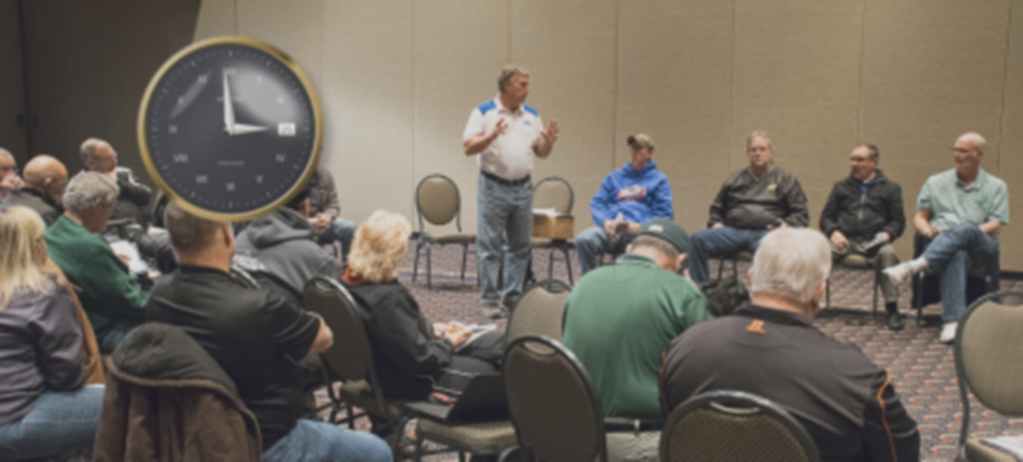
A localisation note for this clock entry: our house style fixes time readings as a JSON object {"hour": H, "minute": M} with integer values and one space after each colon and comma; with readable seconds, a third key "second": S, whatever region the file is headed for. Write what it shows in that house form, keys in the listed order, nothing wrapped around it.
{"hour": 2, "minute": 59}
